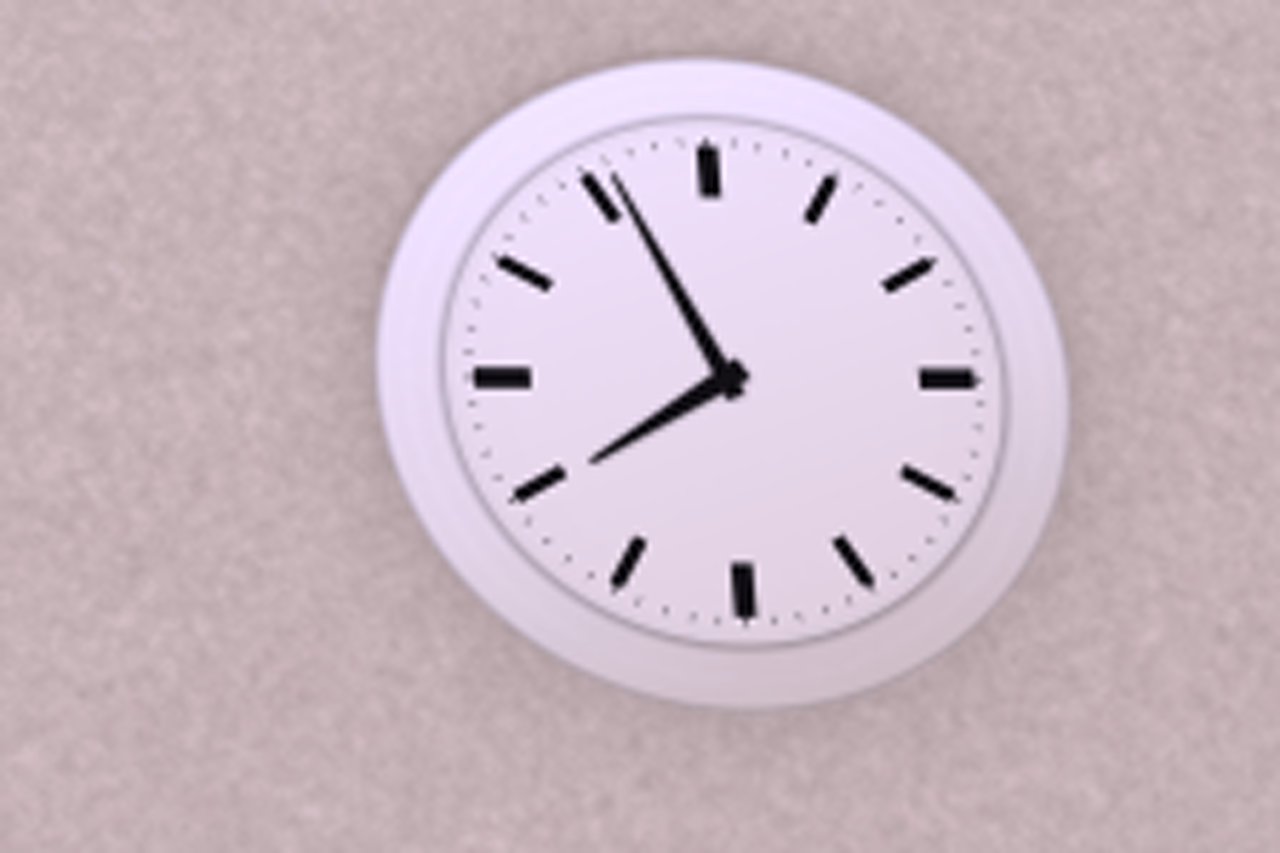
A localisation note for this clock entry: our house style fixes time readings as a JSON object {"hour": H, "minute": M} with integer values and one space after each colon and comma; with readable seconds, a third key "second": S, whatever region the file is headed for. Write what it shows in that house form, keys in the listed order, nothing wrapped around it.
{"hour": 7, "minute": 56}
